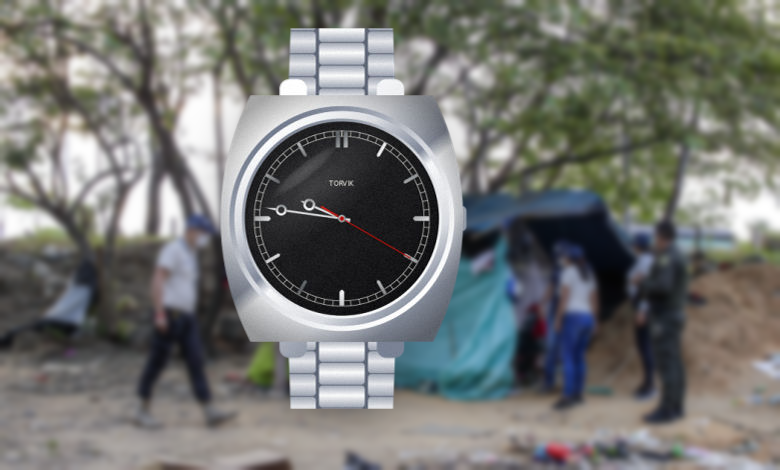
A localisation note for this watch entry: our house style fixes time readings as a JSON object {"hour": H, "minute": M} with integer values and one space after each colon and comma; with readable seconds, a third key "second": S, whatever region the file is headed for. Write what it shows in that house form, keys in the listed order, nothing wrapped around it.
{"hour": 9, "minute": 46, "second": 20}
